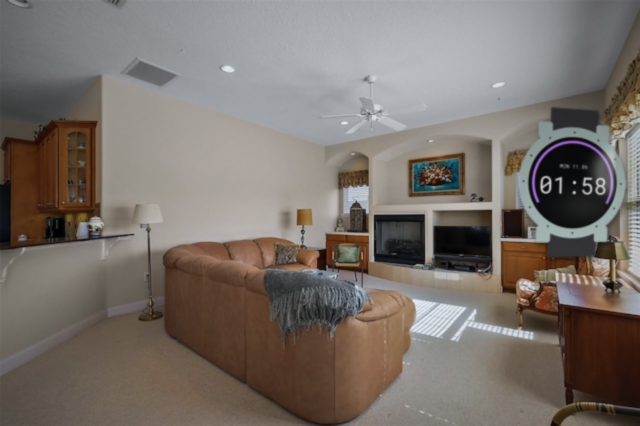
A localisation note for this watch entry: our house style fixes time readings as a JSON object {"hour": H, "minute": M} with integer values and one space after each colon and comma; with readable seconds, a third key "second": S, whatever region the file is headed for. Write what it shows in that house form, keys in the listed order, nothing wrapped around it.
{"hour": 1, "minute": 58}
